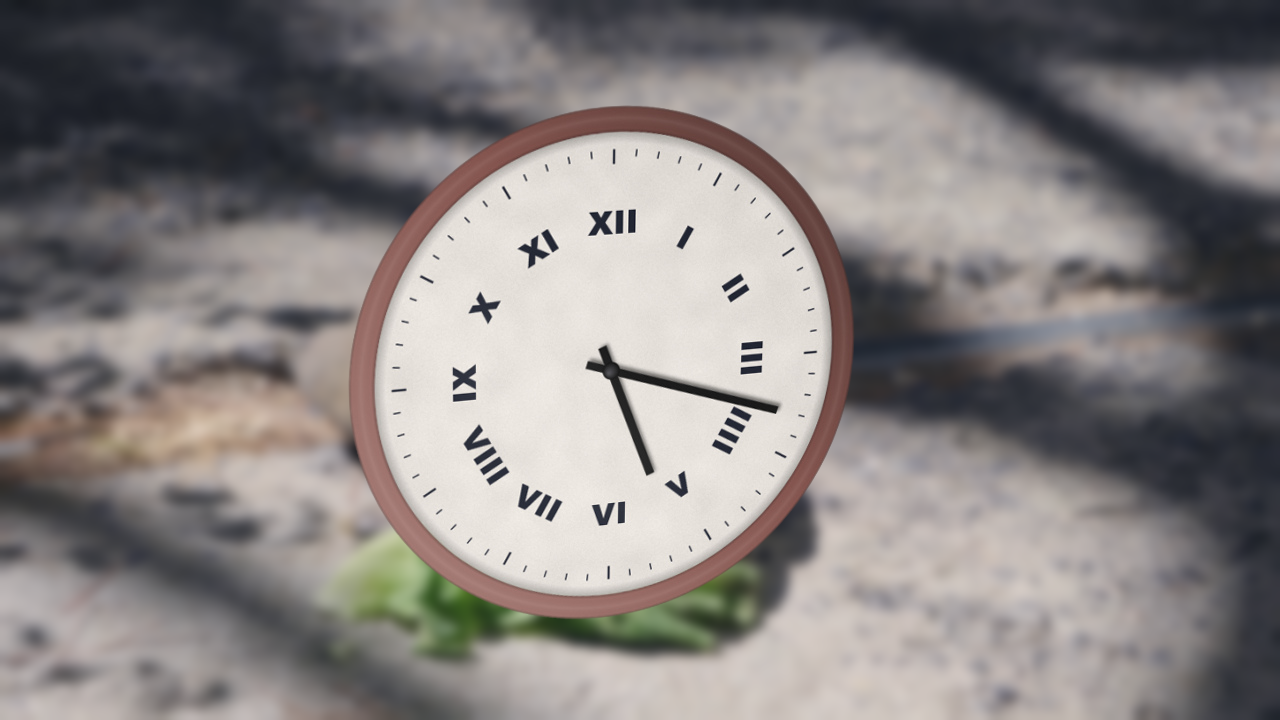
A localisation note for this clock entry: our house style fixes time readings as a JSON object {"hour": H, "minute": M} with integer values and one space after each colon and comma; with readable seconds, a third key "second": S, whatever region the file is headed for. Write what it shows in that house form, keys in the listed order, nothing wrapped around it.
{"hour": 5, "minute": 18}
